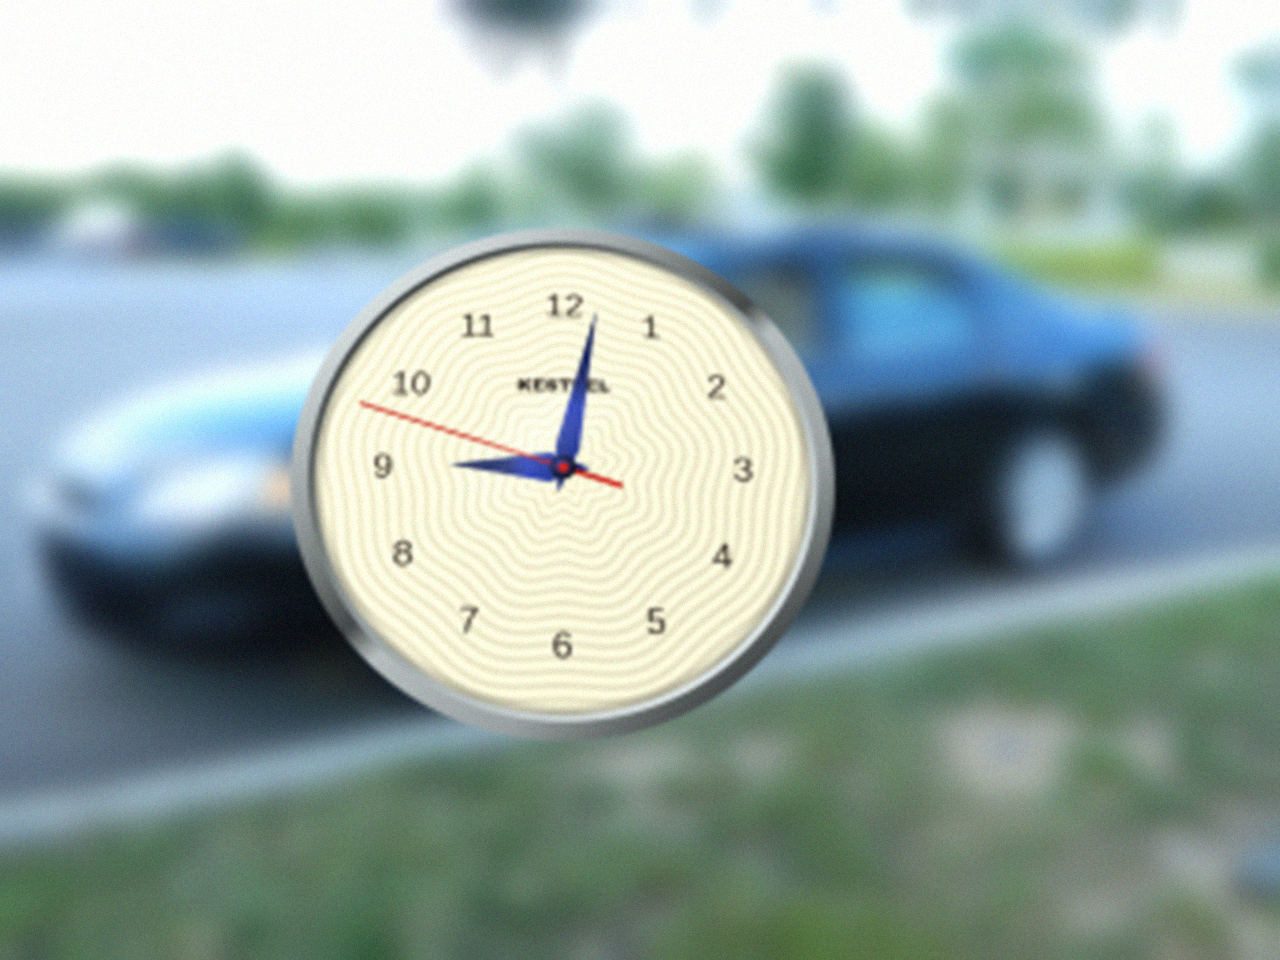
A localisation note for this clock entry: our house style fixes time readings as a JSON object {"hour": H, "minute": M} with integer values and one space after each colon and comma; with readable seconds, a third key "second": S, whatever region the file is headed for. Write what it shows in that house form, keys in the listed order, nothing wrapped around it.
{"hour": 9, "minute": 1, "second": 48}
